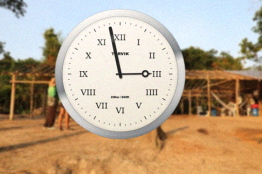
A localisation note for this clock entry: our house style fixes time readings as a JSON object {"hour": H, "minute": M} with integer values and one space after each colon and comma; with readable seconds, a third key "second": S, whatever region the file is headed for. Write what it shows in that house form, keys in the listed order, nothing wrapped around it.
{"hour": 2, "minute": 58}
